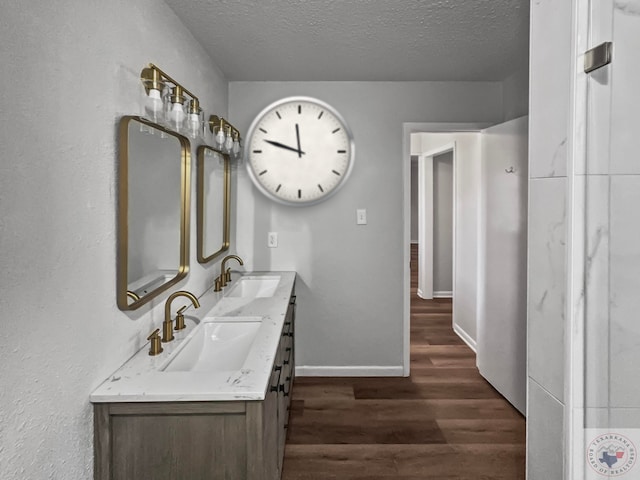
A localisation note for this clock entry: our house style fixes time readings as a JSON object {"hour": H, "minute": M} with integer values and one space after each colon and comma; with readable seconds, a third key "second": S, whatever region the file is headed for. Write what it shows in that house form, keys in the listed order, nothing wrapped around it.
{"hour": 11, "minute": 48}
